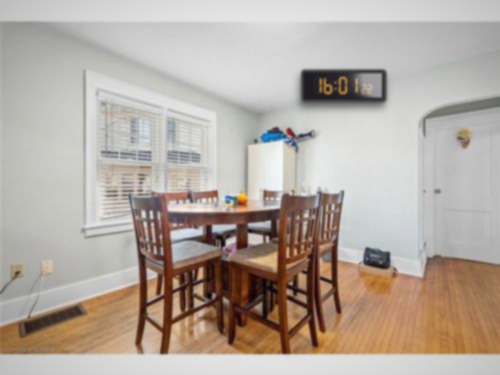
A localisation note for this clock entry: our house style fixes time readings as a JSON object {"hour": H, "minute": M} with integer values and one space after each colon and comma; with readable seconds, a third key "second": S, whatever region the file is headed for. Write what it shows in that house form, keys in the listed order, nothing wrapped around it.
{"hour": 16, "minute": 1}
